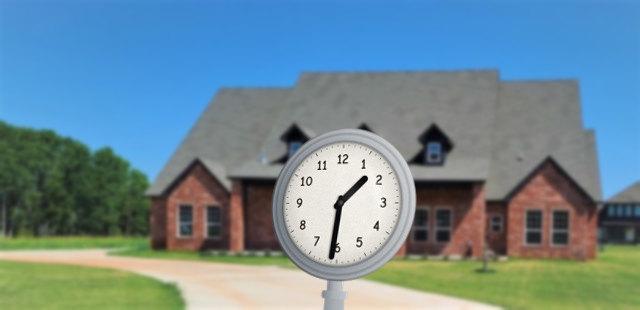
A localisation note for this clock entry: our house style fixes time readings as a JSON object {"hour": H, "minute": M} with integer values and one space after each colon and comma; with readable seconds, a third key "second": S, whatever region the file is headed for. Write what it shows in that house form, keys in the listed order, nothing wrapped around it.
{"hour": 1, "minute": 31}
